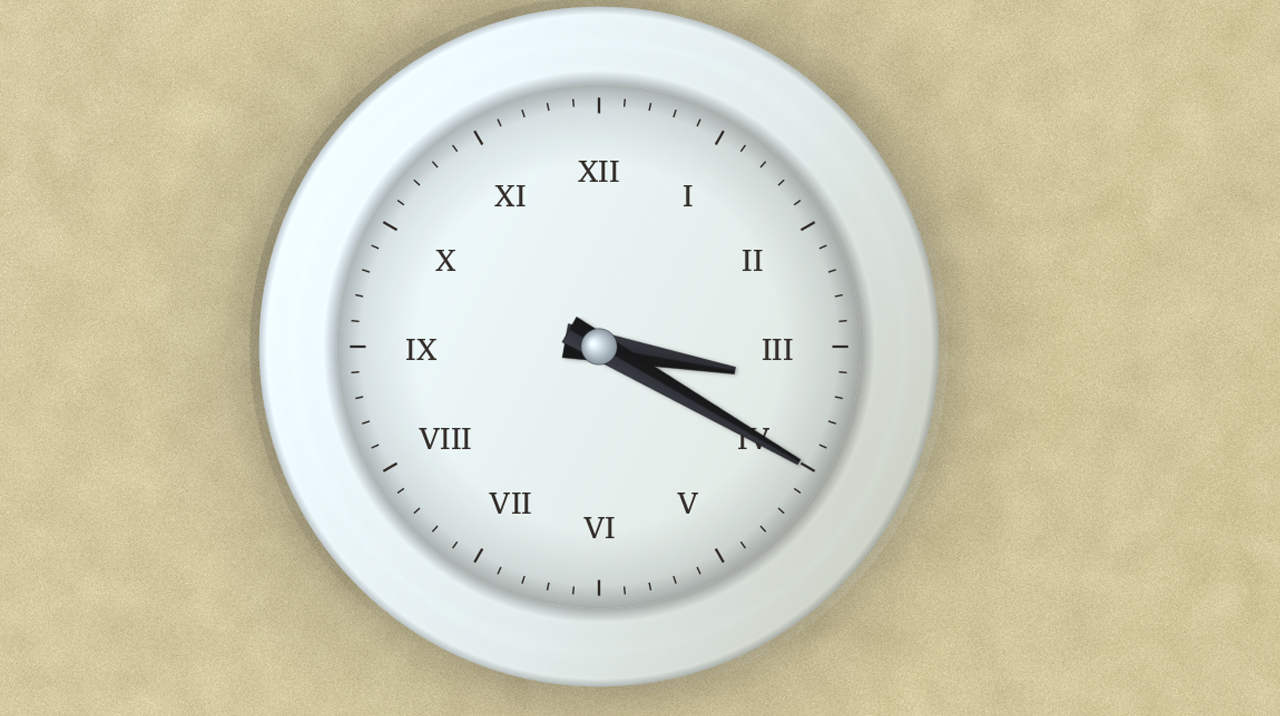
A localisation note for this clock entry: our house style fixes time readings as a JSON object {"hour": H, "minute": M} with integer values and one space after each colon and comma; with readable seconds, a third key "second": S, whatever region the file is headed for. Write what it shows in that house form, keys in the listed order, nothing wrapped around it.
{"hour": 3, "minute": 20}
